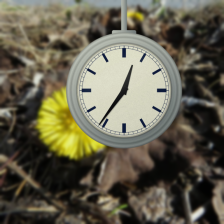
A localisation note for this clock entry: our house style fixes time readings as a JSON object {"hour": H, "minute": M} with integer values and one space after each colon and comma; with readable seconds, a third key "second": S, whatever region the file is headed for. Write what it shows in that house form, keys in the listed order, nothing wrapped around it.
{"hour": 12, "minute": 36}
